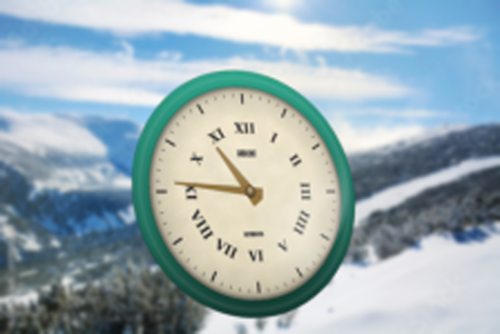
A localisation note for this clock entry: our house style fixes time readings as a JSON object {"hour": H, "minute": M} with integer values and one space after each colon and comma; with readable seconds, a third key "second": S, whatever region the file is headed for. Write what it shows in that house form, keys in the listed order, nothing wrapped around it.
{"hour": 10, "minute": 46}
